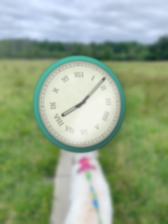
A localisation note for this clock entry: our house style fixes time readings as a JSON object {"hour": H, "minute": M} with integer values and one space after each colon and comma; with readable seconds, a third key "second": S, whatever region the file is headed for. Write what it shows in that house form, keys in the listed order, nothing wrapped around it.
{"hour": 8, "minute": 8}
